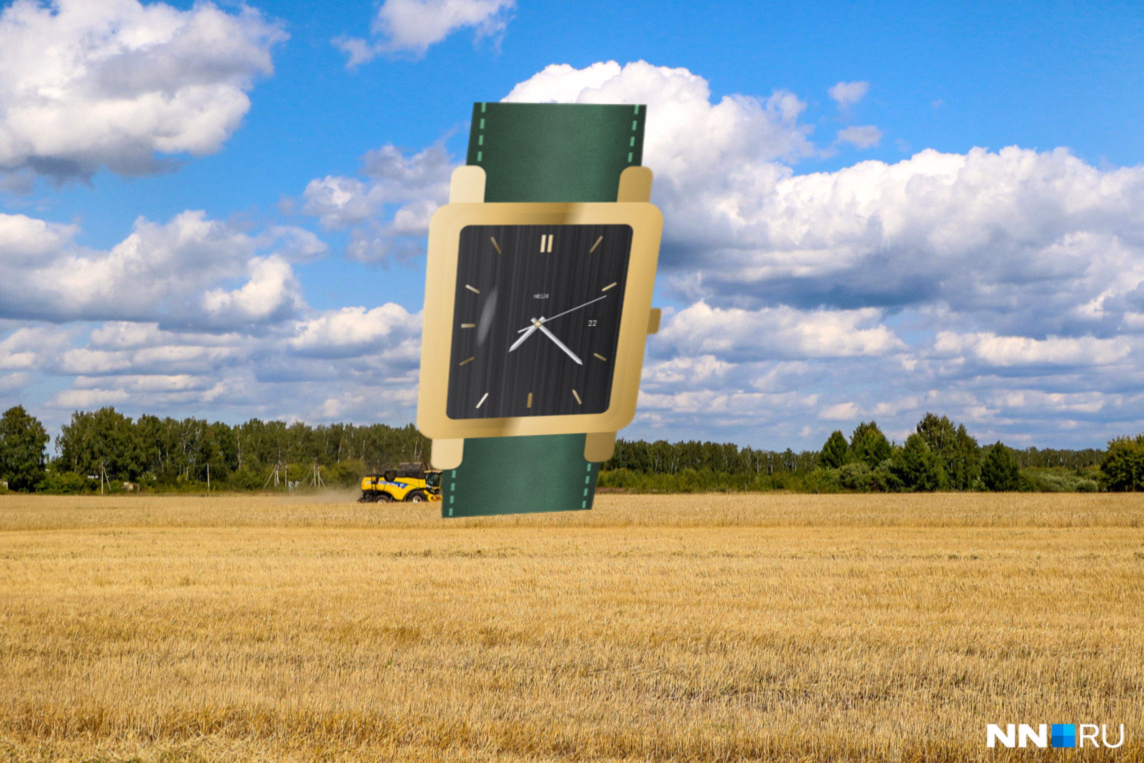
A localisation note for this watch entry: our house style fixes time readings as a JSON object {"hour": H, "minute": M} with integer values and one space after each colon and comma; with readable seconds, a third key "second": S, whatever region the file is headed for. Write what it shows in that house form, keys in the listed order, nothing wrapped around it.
{"hour": 7, "minute": 22, "second": 11}
